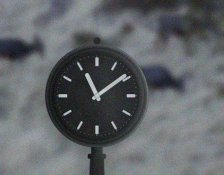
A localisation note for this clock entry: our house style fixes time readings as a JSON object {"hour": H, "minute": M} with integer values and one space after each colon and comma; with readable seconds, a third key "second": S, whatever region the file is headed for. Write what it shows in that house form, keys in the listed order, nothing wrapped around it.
{"hour": 11, "minute": 9}
